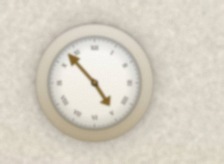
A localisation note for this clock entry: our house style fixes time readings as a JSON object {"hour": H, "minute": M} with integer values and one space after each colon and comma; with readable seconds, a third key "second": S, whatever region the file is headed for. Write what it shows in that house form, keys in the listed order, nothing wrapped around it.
{"hour": 4, "minute": 53}
